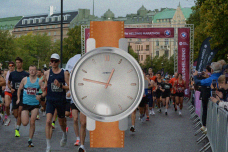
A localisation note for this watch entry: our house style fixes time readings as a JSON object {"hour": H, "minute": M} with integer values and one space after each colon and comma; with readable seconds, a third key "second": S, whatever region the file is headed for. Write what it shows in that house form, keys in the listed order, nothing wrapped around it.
{"hour": 12, "minute": 47}
